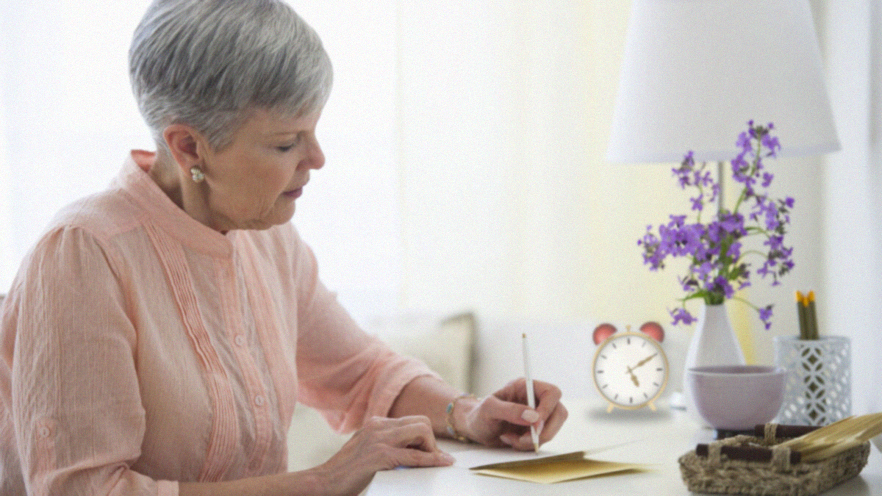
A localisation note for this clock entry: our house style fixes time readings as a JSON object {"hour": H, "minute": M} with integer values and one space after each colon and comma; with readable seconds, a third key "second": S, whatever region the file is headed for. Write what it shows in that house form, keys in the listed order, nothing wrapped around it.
{"hour": 5, "minute": 10}
